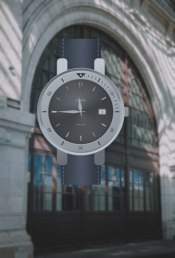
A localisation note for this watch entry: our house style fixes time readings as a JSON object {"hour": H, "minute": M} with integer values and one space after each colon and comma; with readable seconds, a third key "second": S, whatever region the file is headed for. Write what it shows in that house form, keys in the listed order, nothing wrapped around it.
{"hour": 11, "minute": 45}
